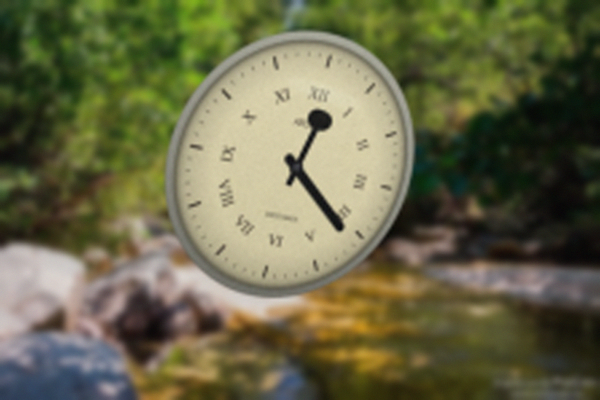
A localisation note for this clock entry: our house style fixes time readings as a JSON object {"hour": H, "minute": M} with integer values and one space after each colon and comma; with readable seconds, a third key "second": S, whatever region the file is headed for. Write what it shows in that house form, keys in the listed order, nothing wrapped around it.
{"hour": 12, "minute": 21}
